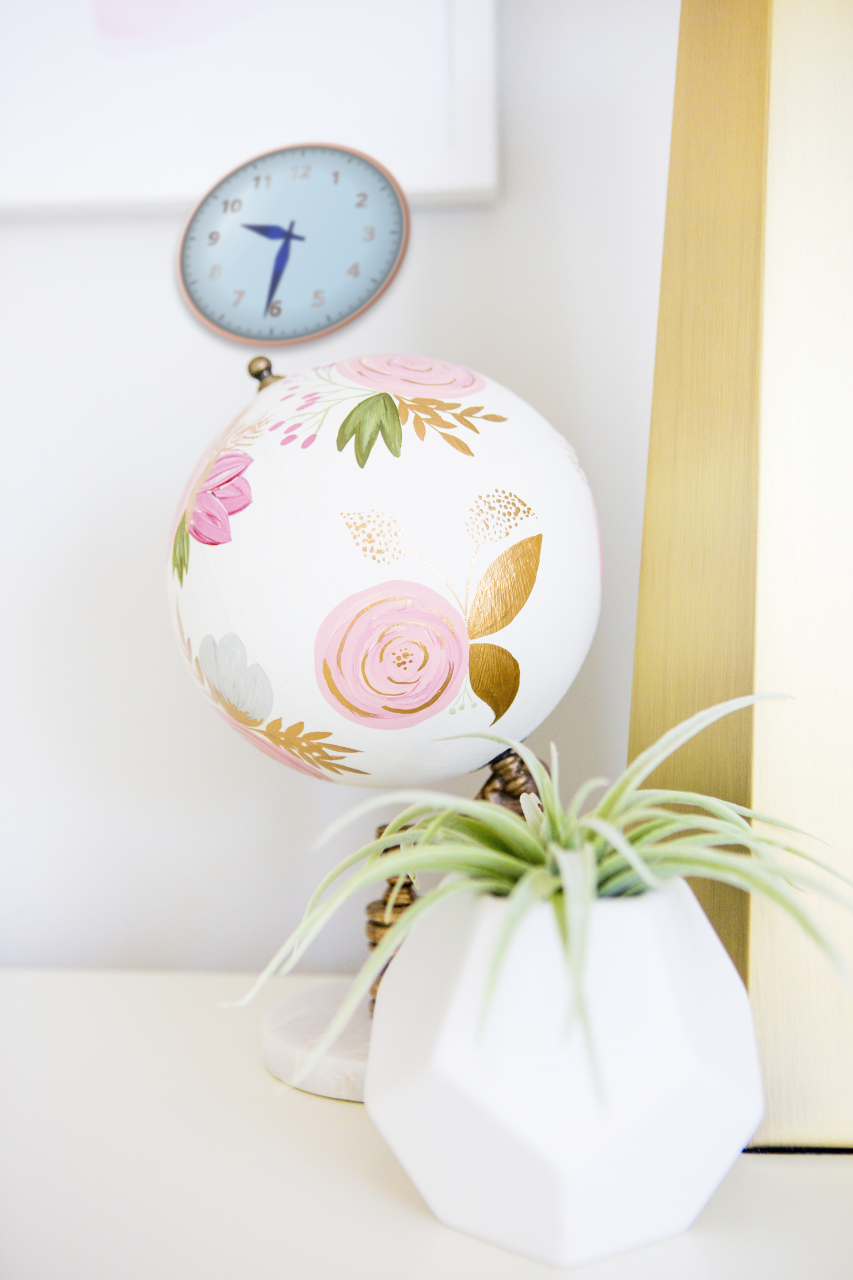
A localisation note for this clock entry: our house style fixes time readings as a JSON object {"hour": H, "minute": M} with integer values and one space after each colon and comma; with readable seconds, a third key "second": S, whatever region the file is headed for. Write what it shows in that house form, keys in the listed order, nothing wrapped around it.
{"hour": 9, "minute": 31}
